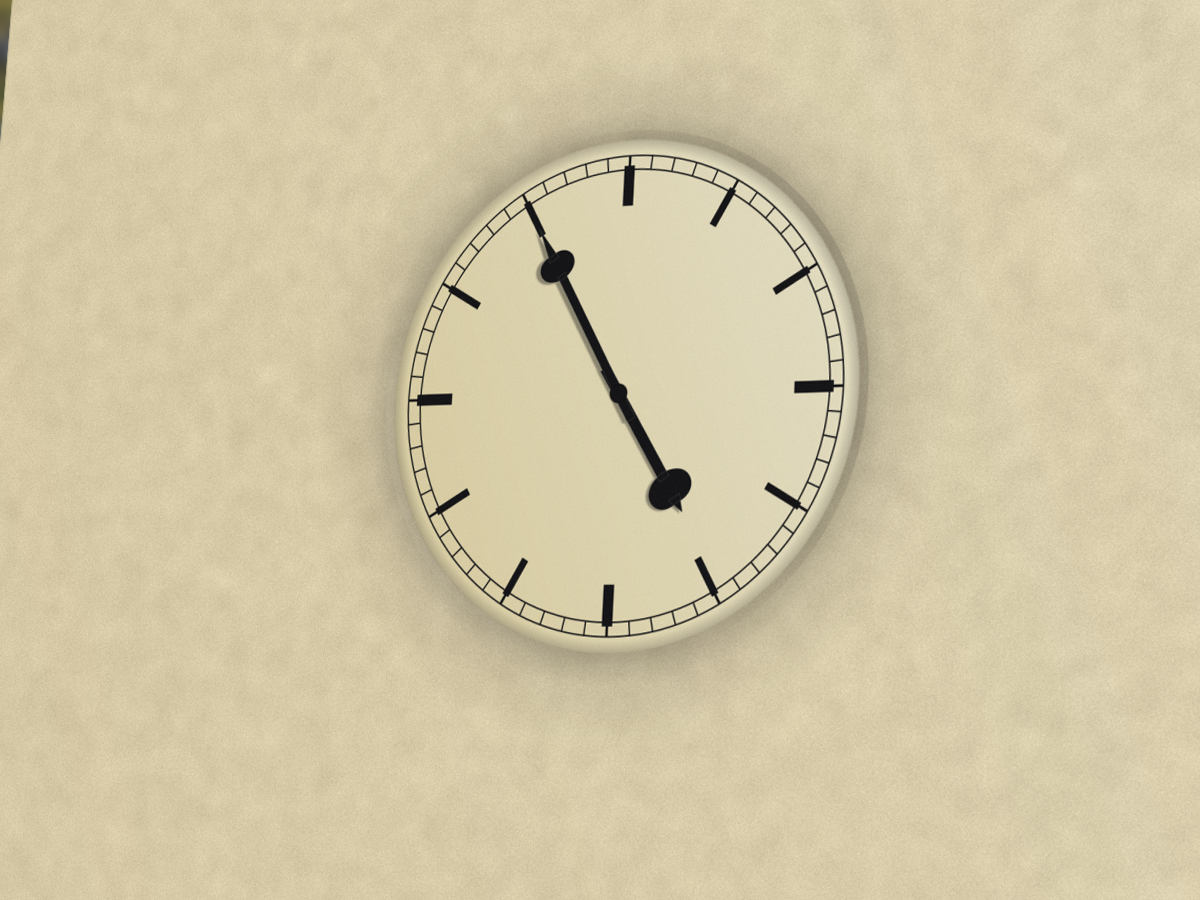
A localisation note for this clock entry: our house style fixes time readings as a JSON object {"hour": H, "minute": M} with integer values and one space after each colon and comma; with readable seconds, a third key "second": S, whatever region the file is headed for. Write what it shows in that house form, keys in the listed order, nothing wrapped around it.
{"hour": 4, "minute": 55}
